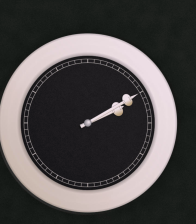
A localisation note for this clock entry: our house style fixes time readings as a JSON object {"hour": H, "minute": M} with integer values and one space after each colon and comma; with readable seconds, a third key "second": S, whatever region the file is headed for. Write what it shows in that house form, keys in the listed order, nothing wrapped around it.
{"hour": 2, "minute": 10}
